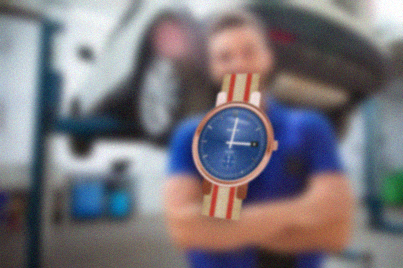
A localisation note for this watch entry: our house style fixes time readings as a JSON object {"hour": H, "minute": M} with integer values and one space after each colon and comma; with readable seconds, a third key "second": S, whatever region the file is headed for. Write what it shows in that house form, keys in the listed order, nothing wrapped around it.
{"hour": 3, "minute": 1}
